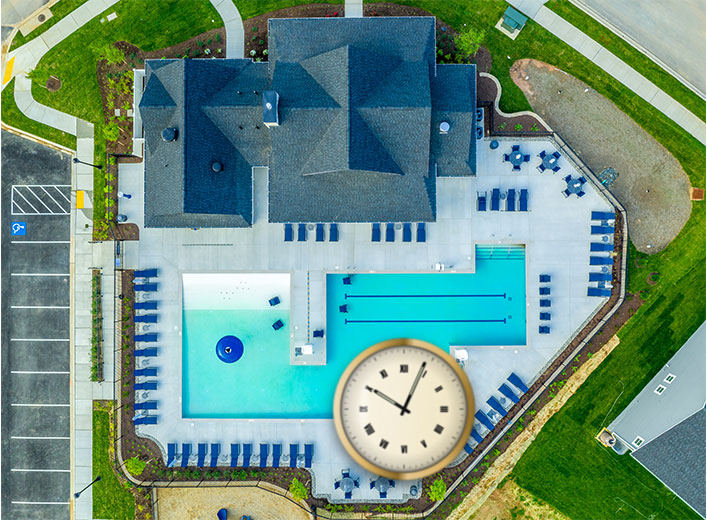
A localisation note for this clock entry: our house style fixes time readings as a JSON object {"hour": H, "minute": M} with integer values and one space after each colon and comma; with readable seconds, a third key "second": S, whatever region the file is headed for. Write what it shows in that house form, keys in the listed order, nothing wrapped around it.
{"hour": 10, "minute": 4}
